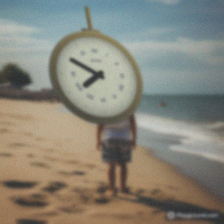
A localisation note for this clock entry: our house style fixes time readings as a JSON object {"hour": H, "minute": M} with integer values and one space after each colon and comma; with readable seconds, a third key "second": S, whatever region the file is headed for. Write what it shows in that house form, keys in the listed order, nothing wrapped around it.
{"hour": 7, "minute": 50}
